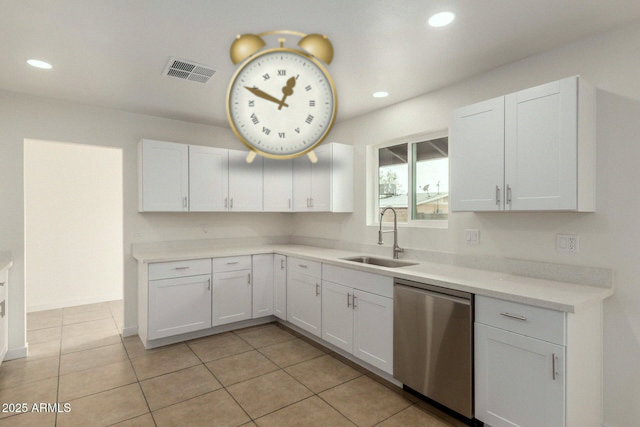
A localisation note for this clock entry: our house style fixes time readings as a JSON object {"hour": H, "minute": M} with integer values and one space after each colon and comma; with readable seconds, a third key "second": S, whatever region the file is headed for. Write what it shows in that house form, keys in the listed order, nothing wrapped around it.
{"hour": 12, "minute": 49}
